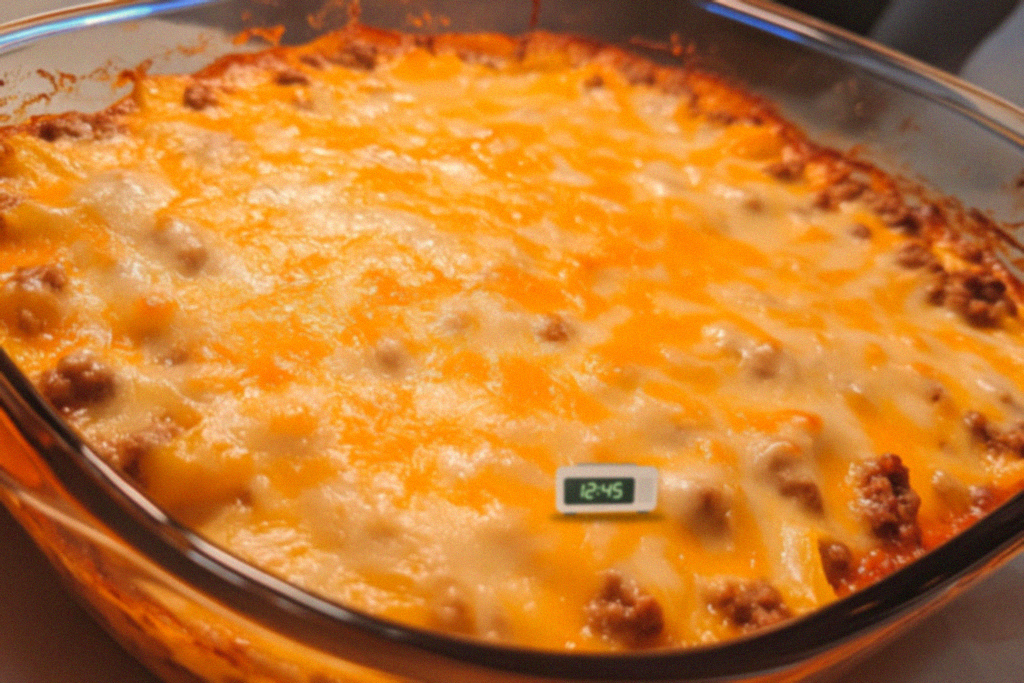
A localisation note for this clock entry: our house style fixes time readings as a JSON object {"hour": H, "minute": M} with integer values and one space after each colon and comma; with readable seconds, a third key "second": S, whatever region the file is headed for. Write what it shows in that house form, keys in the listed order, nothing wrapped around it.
{"hour": 12, "minute": 45}
